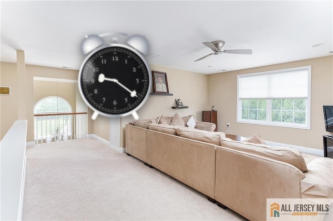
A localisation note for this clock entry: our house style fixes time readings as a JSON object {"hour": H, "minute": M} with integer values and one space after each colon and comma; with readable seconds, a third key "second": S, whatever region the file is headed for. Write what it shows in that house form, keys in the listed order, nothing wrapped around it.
{"hour": 9, "minute": 21}
